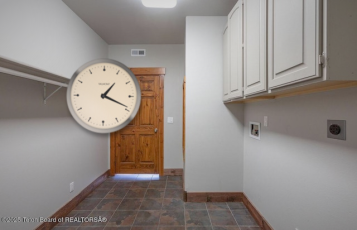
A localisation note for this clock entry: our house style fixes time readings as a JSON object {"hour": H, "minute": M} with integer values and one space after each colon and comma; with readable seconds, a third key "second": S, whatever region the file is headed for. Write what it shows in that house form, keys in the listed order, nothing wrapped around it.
{"hour": 1, "minute": 19}
